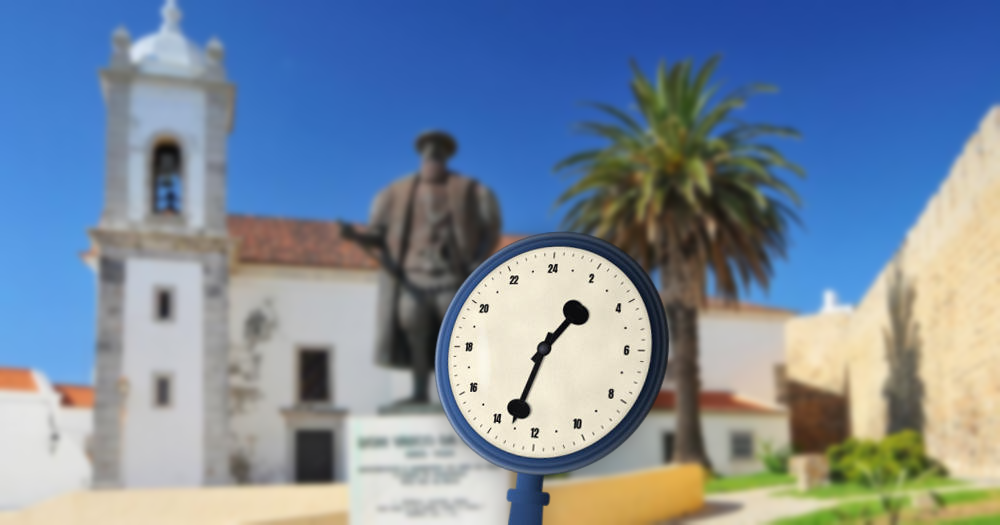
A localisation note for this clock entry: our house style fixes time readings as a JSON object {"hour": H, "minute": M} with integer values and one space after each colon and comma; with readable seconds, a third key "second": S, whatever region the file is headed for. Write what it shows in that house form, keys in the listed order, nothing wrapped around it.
{"hour": 2, "minute": 33}
